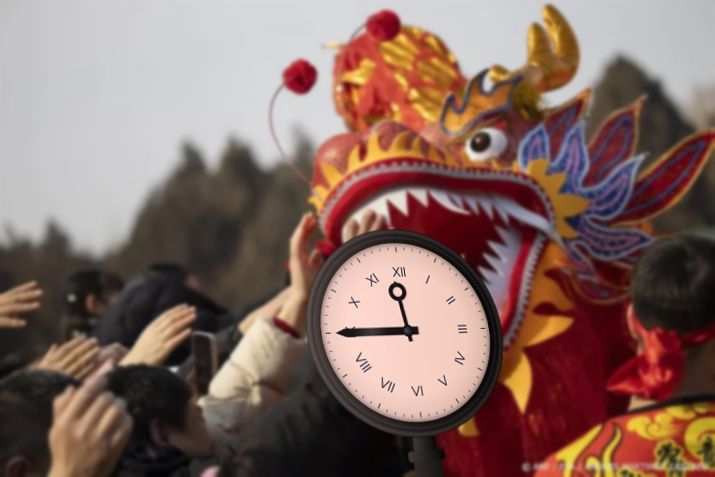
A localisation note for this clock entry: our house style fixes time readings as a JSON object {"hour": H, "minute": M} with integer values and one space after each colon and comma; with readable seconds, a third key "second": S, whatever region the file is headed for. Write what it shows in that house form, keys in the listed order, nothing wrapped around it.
{"hour": 11, "minute": 45}
